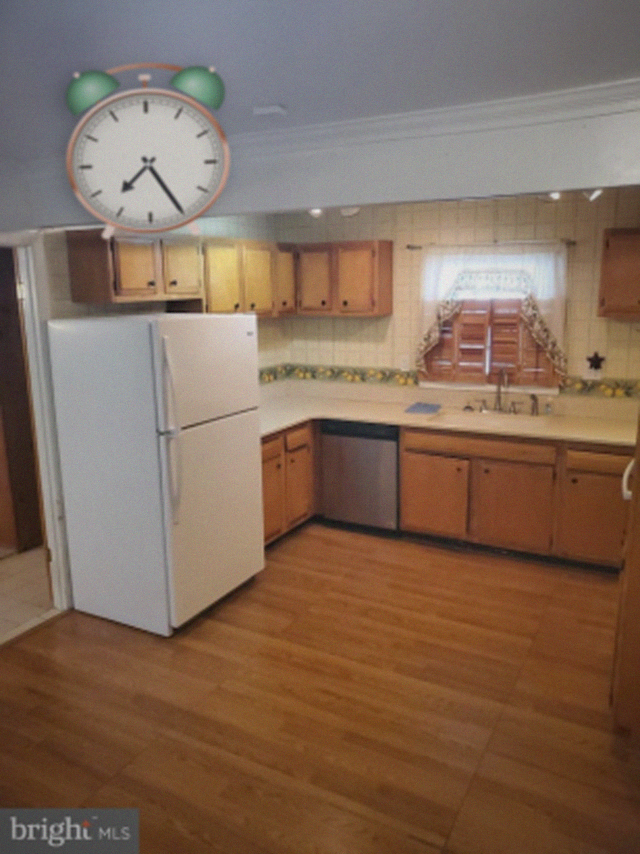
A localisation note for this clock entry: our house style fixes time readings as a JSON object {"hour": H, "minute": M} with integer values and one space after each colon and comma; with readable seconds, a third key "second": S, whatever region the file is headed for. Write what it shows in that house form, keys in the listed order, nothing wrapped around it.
{"hour": 7, "minute": 25}
